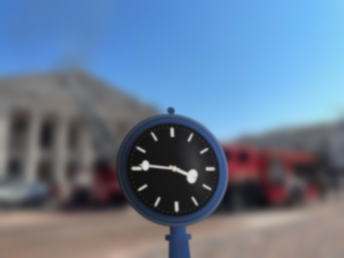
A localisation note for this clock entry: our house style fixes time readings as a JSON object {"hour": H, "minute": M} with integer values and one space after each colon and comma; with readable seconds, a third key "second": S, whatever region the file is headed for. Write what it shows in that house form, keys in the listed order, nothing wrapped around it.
{"hour": 3, "minute": 46}
